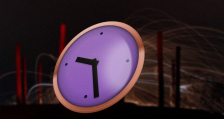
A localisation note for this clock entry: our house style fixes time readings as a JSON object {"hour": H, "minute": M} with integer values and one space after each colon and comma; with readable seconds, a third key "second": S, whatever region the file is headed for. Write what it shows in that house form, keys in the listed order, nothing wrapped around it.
{"hour": 9, "minute": 27}
